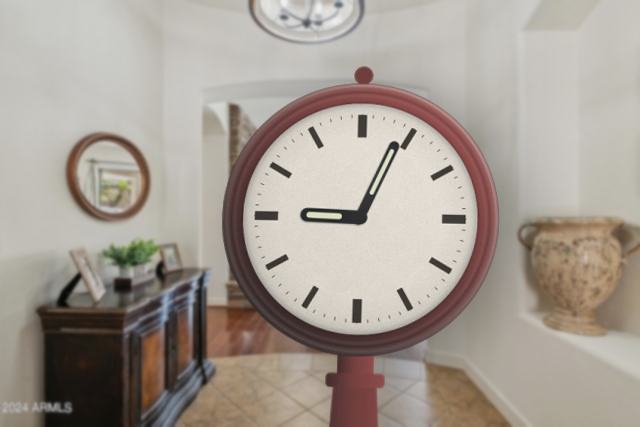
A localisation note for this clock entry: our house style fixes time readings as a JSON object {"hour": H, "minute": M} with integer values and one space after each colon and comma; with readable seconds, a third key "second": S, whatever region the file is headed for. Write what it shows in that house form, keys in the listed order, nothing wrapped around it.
{"hour": 9, "minute": 4}
